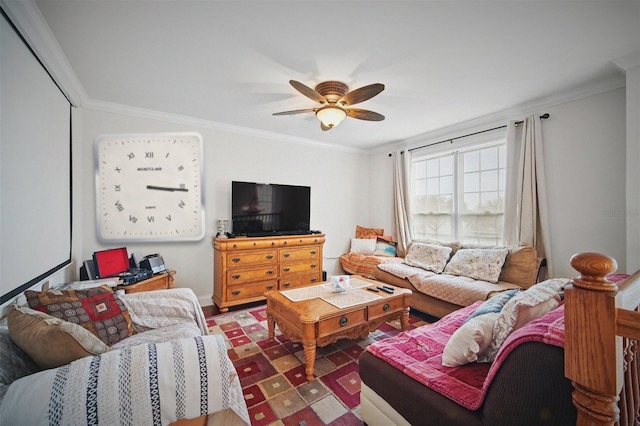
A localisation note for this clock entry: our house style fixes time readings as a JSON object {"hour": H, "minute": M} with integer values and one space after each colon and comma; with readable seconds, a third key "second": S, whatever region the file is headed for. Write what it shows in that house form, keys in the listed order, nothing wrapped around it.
{"hour": 3, "minute": 16}
